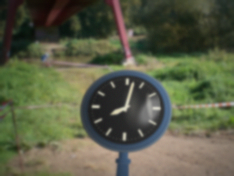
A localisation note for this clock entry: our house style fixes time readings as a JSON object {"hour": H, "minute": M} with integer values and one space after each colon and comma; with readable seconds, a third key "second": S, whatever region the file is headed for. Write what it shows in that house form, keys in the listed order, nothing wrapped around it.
{"hour": 8, "minute": 2}
